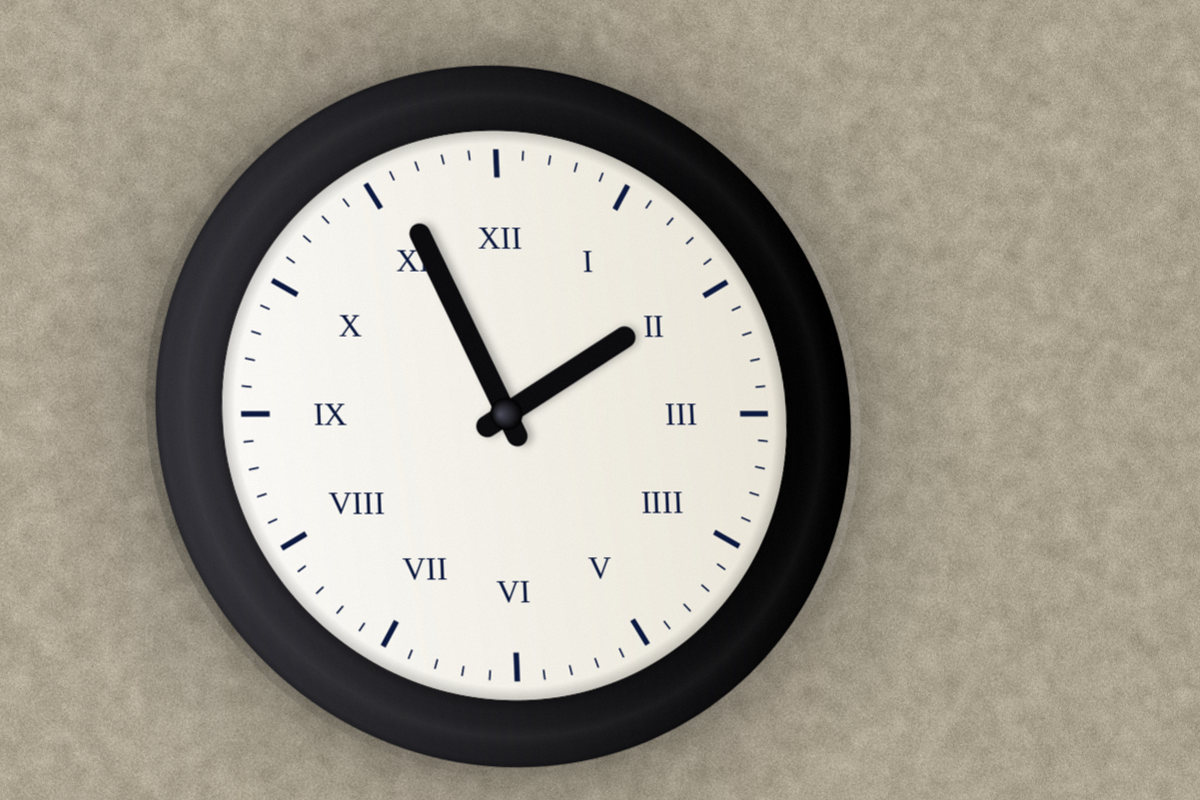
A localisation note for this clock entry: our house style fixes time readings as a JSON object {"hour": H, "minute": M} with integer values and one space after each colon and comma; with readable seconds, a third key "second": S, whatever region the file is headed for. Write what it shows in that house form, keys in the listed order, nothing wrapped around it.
{"hour": 1, "minute": 56}
